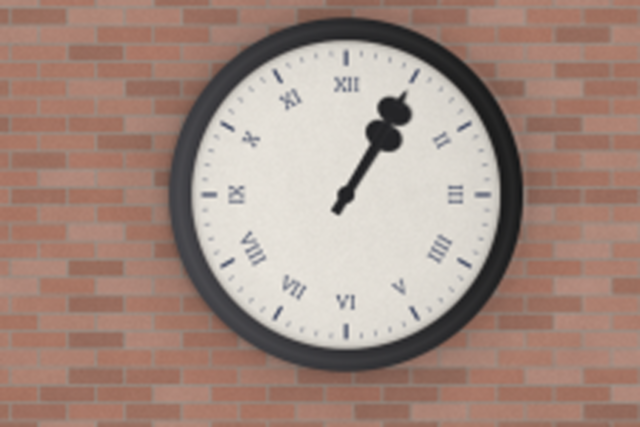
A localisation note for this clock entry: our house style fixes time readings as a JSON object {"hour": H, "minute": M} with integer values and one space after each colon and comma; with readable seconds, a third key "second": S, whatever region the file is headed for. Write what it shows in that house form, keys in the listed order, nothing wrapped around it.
{"hour": 1, "minute": 5}
